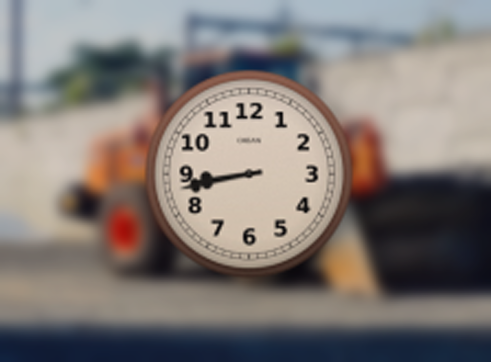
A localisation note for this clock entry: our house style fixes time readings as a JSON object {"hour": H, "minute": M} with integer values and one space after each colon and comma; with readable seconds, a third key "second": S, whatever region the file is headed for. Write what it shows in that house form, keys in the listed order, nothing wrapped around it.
{"hour": 8, "minute": 43}
